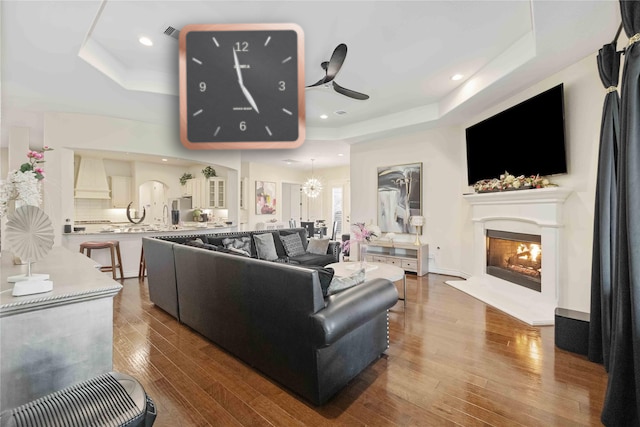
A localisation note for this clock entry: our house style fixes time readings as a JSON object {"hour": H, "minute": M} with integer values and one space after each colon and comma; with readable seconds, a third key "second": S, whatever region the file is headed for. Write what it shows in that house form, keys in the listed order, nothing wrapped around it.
{"hour": 4, "minute": 58}
